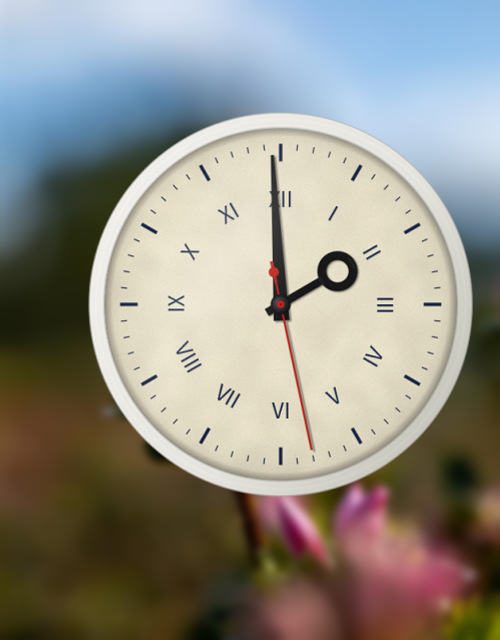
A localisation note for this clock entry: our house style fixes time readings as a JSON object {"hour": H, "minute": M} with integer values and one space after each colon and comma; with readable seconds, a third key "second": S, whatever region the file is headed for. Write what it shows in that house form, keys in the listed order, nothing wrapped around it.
{"hour": 1, "minute": 59, "second": 28}
